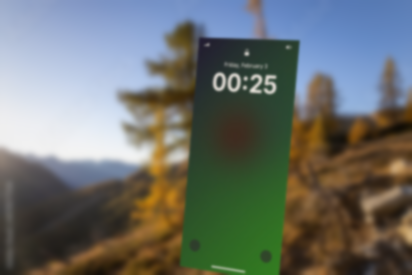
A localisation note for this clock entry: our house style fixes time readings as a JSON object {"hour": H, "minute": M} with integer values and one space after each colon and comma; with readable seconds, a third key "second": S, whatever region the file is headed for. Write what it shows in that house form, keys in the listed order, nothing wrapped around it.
{"hour": 0, "minute": 25}
